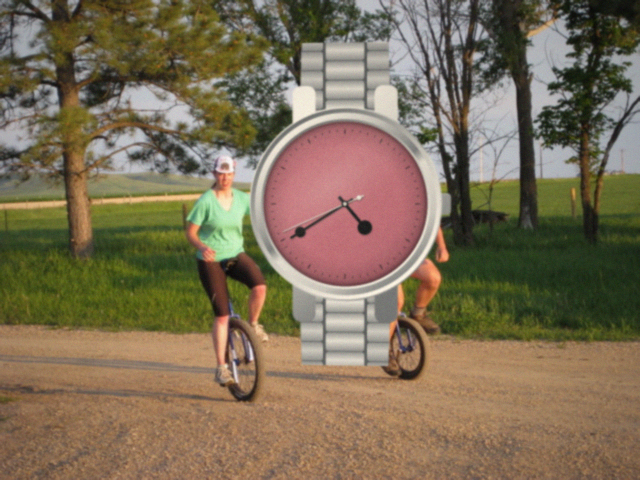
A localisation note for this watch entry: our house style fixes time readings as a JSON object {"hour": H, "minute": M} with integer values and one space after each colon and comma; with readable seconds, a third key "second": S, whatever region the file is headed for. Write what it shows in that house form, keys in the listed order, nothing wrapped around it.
{"hour": 4, "minute": 39, "second": 41}
